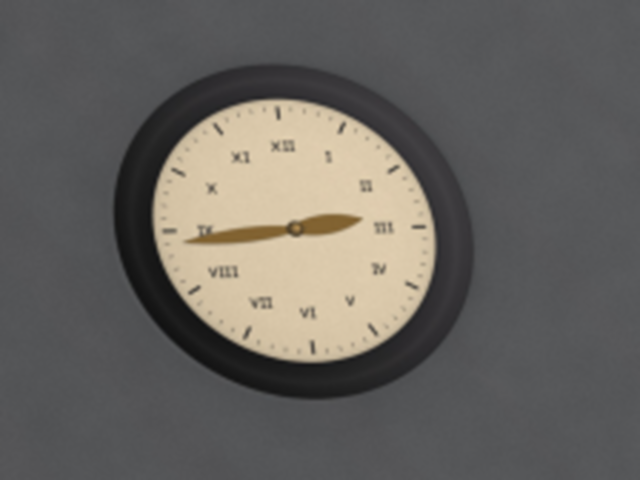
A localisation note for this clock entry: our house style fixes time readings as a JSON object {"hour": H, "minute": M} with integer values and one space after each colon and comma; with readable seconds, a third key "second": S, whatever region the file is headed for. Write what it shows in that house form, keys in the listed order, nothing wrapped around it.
{"hour": 2, "minute": 44}
